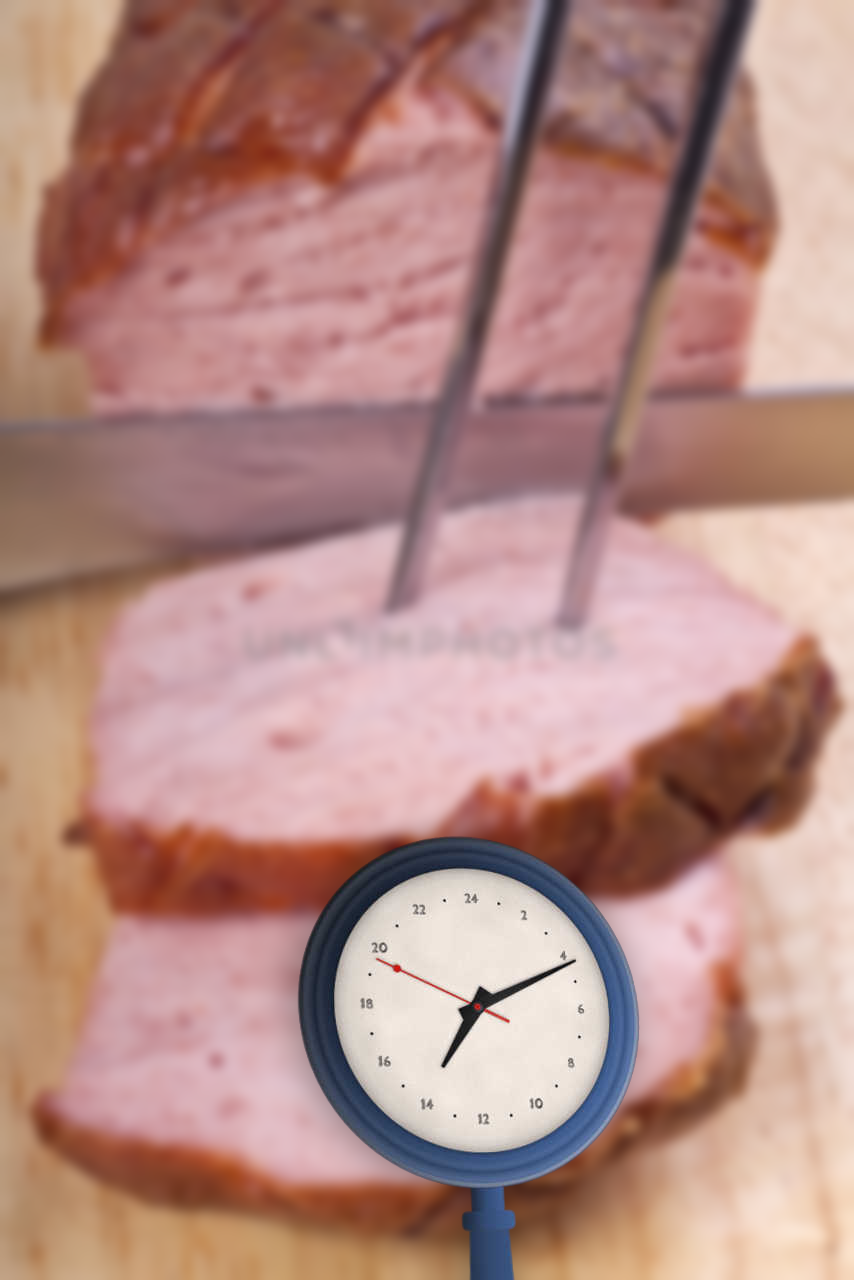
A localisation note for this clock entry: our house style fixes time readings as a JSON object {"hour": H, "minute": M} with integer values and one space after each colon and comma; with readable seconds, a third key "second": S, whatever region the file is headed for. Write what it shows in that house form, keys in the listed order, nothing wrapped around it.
{"hour": 14, "minute": 10, "second": 49}
